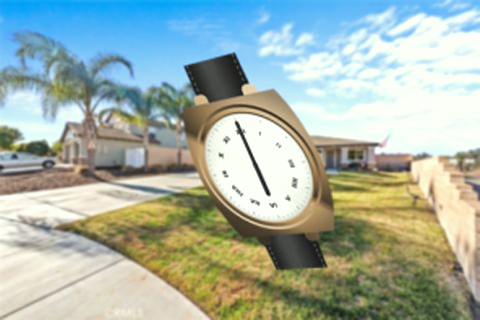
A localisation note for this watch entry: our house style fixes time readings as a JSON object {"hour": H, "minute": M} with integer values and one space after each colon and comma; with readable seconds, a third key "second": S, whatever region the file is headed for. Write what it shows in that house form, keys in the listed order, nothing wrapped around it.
{"hour": 6, "minute": 0}
